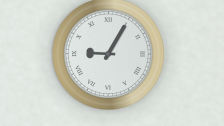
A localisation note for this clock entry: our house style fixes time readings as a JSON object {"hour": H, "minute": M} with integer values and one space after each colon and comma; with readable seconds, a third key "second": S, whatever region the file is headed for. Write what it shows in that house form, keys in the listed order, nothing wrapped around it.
{"hour": 9, "minute": 5}
